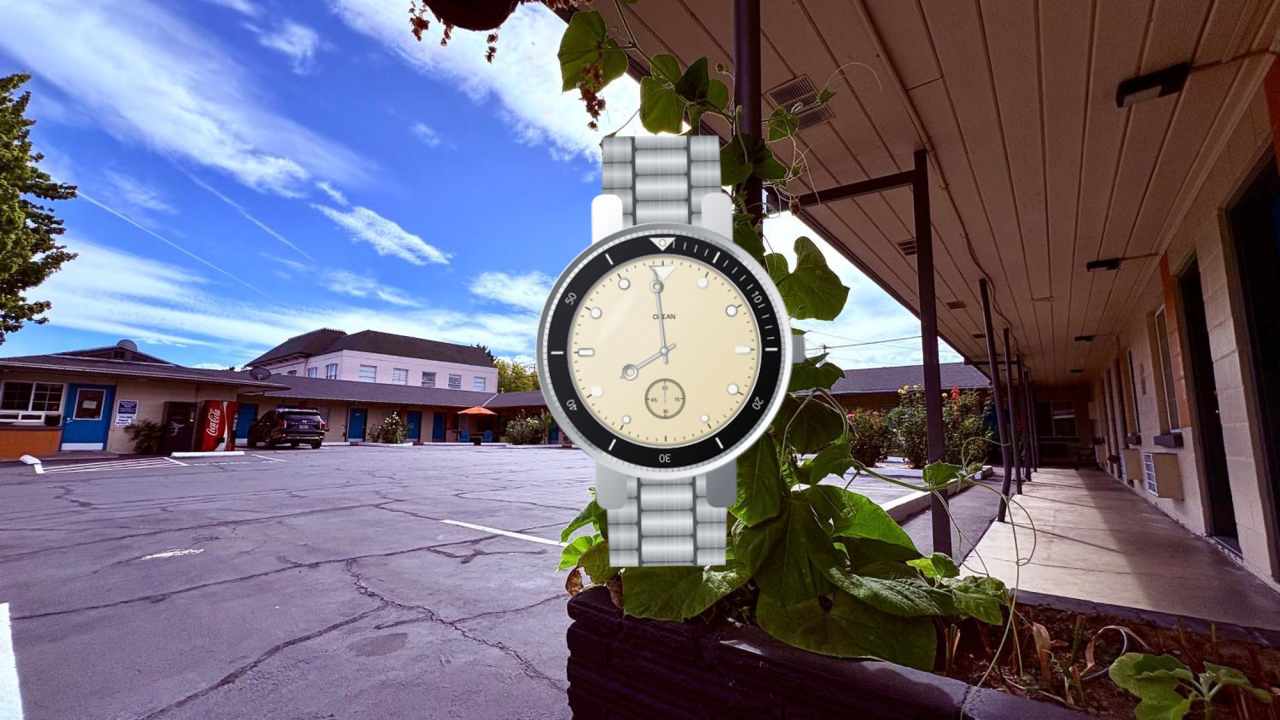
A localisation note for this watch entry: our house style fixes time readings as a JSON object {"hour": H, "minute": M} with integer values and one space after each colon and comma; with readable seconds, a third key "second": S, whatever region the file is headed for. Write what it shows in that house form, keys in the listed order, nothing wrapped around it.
{"hour": 7, "minute": 59}
